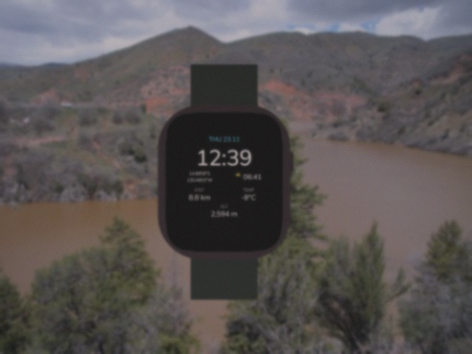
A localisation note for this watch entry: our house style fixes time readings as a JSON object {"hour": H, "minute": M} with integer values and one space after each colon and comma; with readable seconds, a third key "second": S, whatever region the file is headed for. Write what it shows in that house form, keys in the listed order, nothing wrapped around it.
{"hour": 12, "minute": 39}
